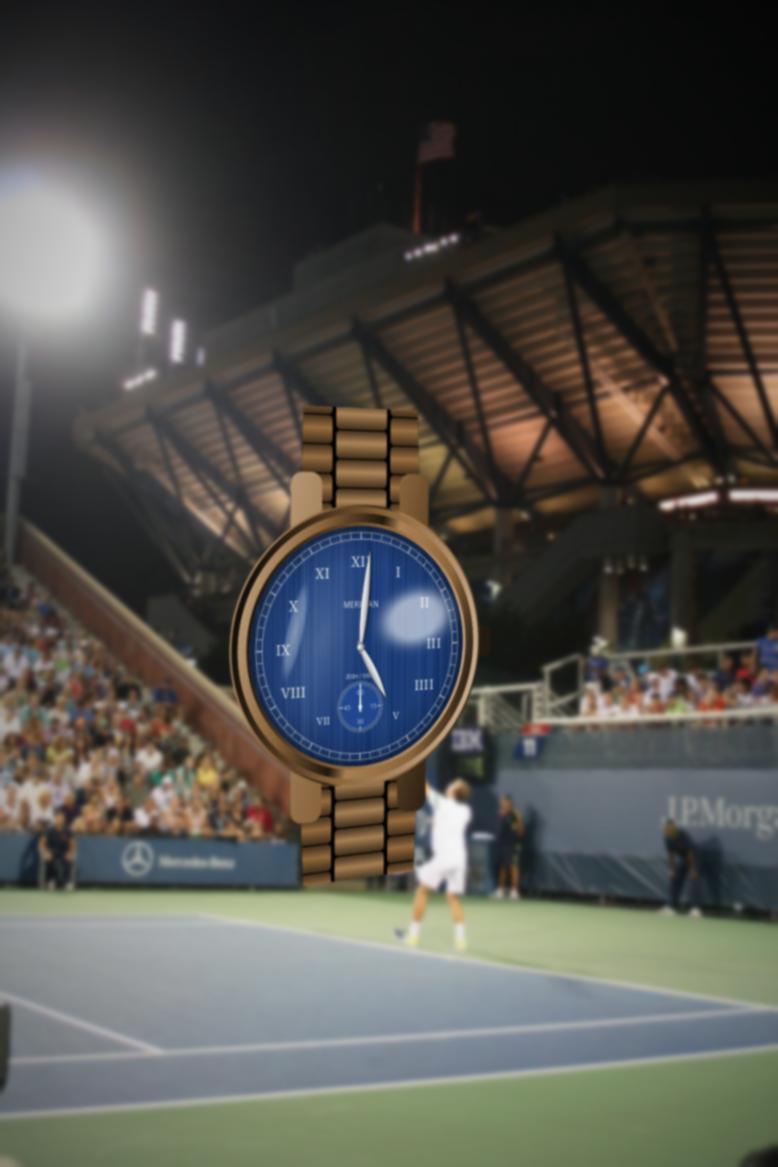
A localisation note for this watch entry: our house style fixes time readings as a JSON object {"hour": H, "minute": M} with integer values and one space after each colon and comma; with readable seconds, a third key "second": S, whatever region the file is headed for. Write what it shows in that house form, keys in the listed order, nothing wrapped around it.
{"hour": 5, "minute": 1}
